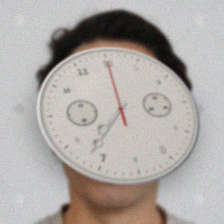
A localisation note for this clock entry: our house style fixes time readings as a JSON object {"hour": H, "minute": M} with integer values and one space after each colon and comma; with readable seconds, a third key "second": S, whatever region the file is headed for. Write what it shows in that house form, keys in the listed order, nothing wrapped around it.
{"hour": 7, "minute": 37}
